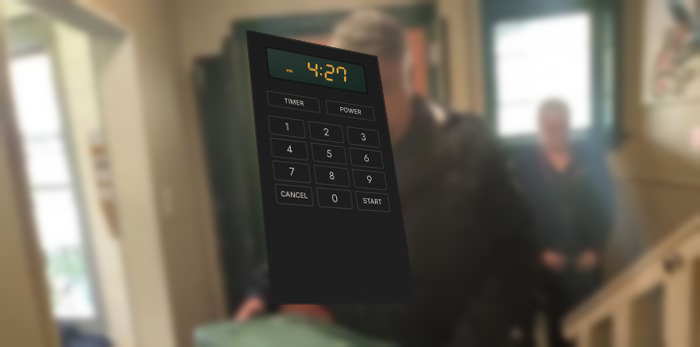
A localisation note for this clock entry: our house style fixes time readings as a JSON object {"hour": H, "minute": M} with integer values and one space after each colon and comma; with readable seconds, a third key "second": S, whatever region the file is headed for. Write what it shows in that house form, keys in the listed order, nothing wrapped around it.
{"hour": 4, "minute": 27}
